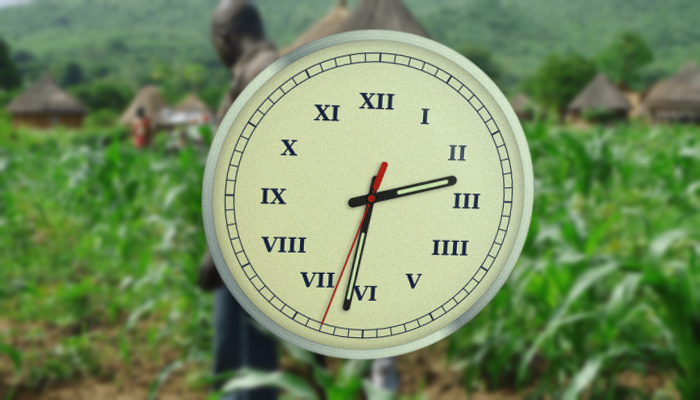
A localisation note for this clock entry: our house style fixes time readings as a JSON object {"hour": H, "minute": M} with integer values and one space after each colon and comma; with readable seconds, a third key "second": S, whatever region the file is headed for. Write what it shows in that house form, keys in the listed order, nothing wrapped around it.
{"hour": 2, "minute": 31, "second": 33}
